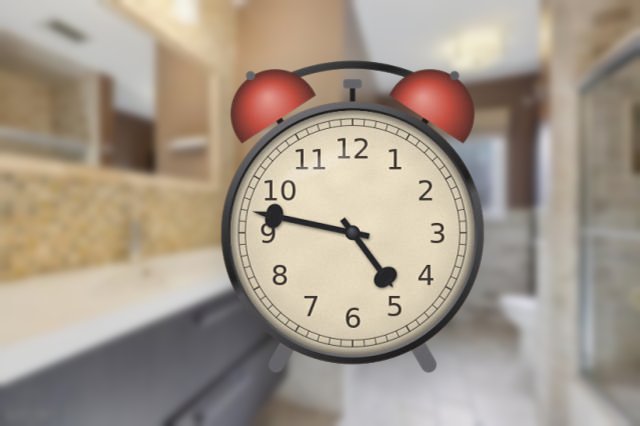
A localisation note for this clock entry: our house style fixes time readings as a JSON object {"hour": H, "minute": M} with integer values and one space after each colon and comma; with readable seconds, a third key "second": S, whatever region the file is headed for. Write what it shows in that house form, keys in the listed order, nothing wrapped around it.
{"hour": 4, "minute": 47}
